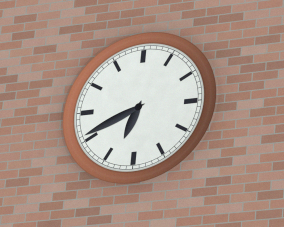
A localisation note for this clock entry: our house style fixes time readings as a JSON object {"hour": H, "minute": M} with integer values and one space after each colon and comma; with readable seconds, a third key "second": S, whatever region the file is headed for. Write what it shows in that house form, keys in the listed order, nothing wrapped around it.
{"hour": 6, "minute": 41}
